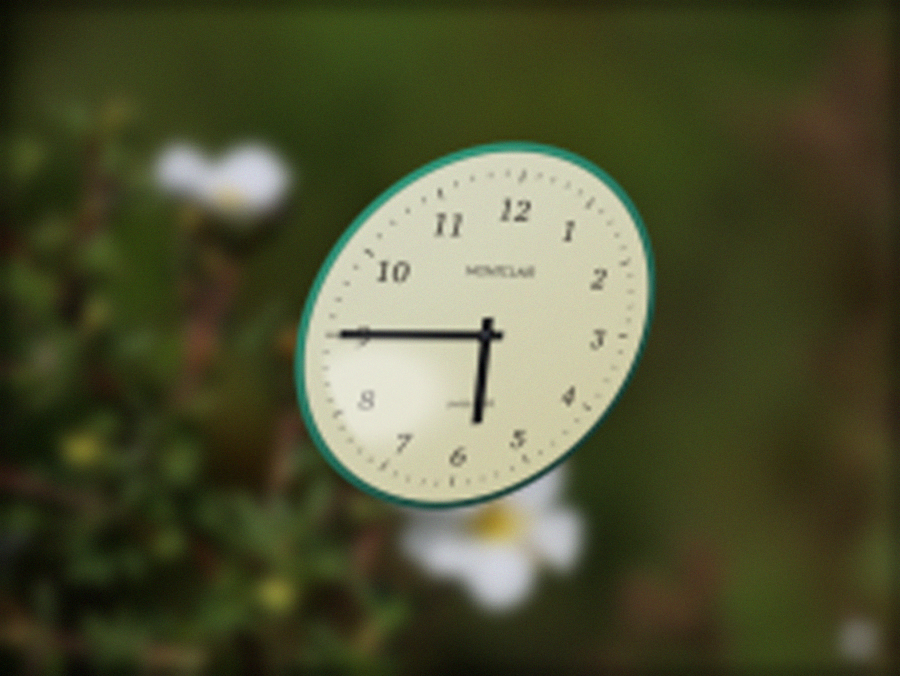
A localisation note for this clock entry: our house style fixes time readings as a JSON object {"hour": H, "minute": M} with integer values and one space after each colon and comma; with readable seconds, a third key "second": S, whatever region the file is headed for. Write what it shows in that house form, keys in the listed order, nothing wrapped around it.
{"hour": 5, "minute": 45}
